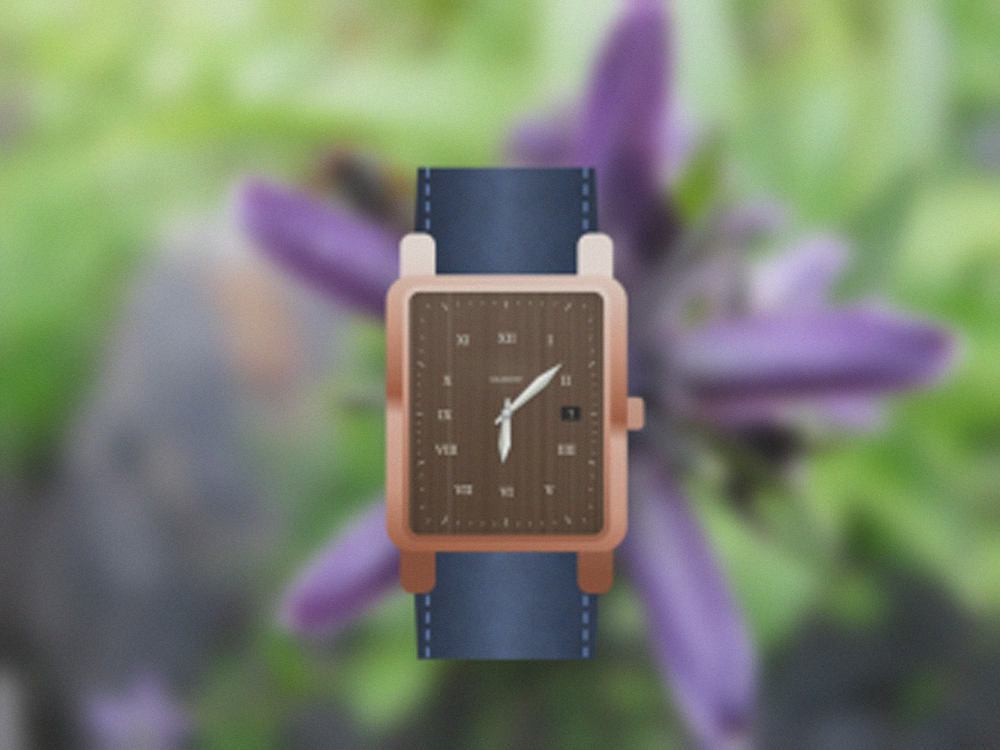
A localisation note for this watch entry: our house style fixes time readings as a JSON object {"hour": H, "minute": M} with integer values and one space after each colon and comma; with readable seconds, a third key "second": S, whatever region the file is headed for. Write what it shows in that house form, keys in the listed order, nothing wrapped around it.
{"hour": 6, "minute": 8}
